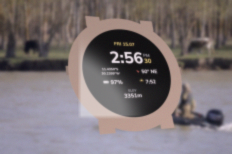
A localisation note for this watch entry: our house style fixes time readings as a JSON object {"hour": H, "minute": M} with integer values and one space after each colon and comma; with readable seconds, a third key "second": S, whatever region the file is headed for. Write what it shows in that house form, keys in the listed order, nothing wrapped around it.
{"hour": 2, "minute": 56}
